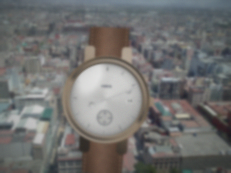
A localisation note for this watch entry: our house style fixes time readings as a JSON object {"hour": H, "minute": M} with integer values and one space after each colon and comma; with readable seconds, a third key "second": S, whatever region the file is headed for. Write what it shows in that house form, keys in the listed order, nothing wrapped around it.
{"hour": 8, "minute": 11}
